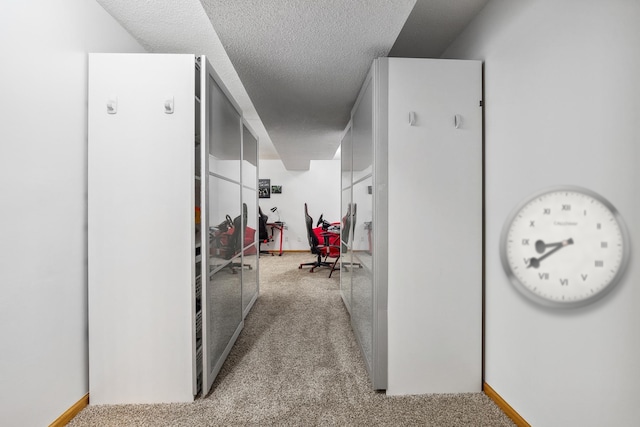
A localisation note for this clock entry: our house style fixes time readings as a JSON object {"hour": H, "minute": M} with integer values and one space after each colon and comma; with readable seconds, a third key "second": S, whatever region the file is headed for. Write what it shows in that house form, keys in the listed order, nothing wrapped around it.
{"hour": 8, "minute": 39}
